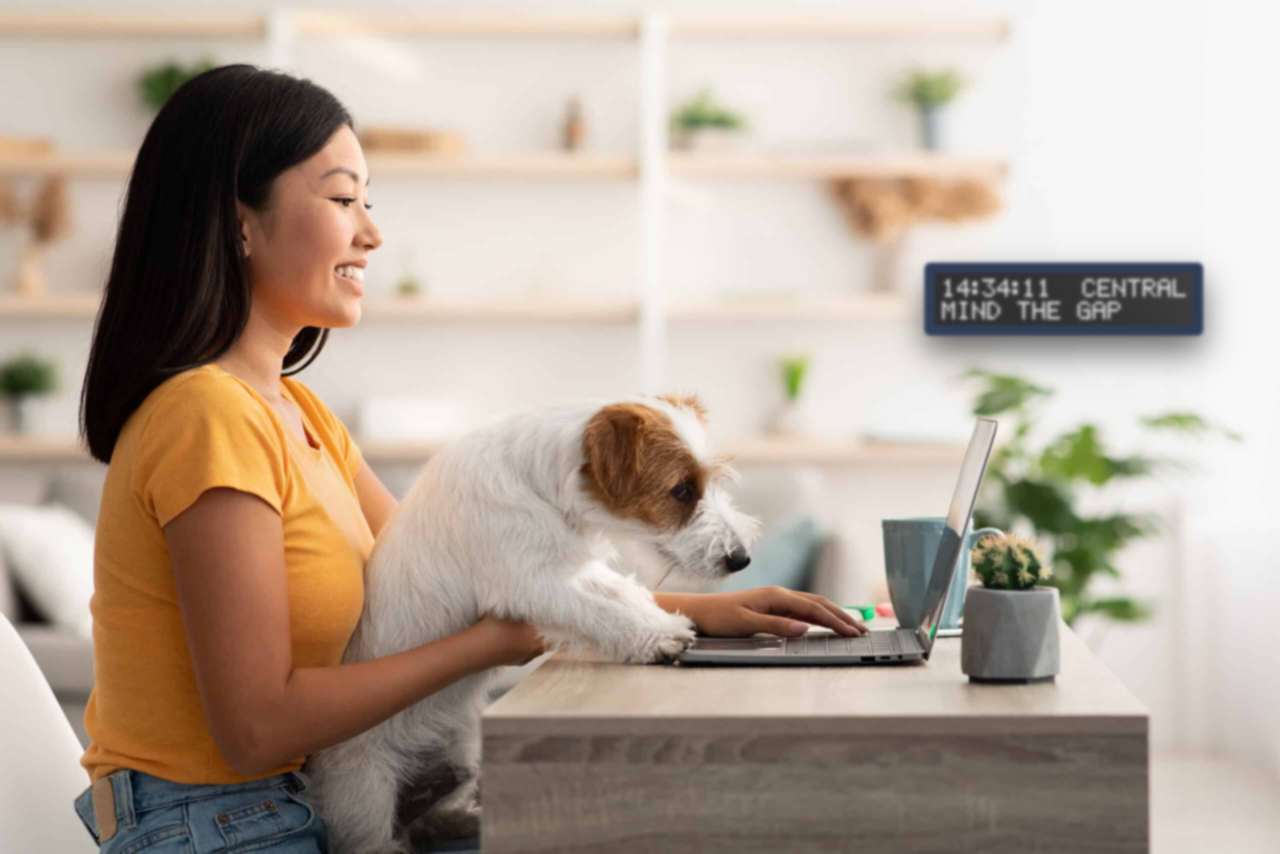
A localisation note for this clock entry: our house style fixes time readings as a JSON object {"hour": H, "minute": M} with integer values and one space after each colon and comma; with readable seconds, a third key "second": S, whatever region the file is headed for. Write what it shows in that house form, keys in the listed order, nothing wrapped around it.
{"hour": 14, "minute": 34, "second": 11}
